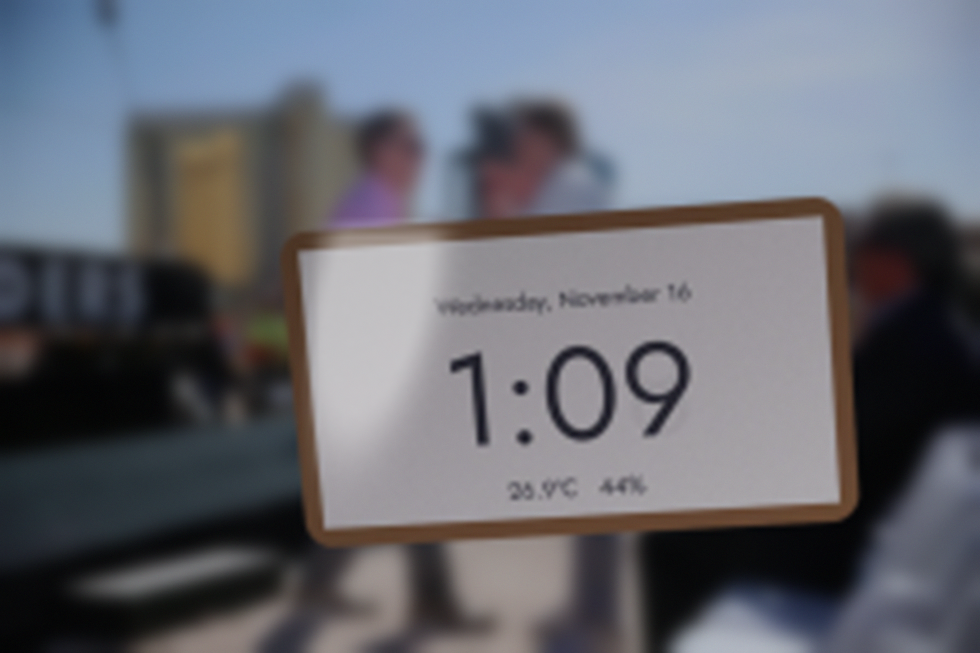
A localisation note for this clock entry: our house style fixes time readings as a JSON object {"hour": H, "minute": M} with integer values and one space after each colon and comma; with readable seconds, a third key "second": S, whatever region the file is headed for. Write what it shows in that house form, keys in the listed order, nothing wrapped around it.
{"hour": 1, "minute": 9}
